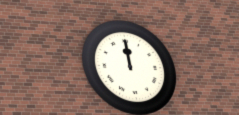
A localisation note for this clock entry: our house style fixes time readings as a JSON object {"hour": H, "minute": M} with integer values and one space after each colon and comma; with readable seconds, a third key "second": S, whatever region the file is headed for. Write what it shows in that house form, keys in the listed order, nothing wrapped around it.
{"hour": 12, "minute": 0}
